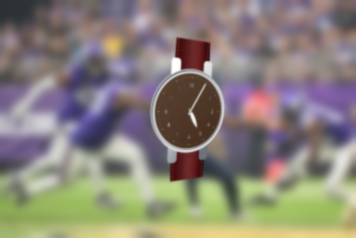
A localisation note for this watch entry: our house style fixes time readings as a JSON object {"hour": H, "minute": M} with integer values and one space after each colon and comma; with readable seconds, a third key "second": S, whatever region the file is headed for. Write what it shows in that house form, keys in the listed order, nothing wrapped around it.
{"hour": 5, "minute": 5}
